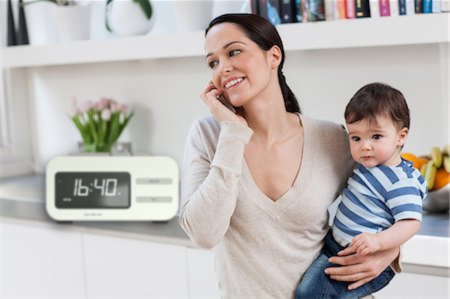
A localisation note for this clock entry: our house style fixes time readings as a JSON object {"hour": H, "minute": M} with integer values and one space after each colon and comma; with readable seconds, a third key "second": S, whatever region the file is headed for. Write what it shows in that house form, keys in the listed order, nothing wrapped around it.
{"hour": 16, "minute": 40}
